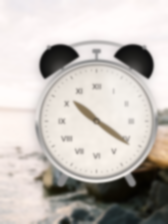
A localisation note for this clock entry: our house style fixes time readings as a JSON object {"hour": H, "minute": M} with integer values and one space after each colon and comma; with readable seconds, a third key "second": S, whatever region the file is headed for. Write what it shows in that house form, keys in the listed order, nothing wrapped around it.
{"hour": 10, "minute": 21}
